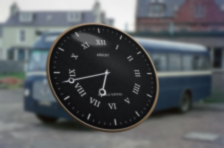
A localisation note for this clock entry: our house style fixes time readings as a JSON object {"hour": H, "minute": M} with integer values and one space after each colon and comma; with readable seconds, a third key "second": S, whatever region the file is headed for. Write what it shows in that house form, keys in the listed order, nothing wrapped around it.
{"hour": 6, "minute": 43}
